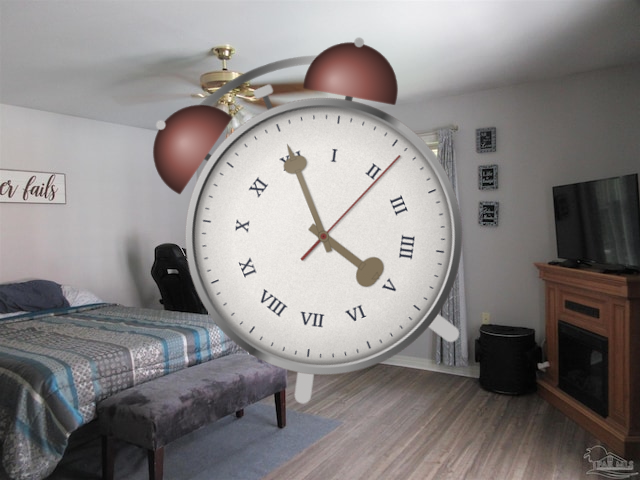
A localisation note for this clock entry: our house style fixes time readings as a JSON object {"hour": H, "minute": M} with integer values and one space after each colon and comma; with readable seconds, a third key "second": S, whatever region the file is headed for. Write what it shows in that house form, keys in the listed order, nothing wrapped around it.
{"hour": 5, "minute": 0, "second": 11}
